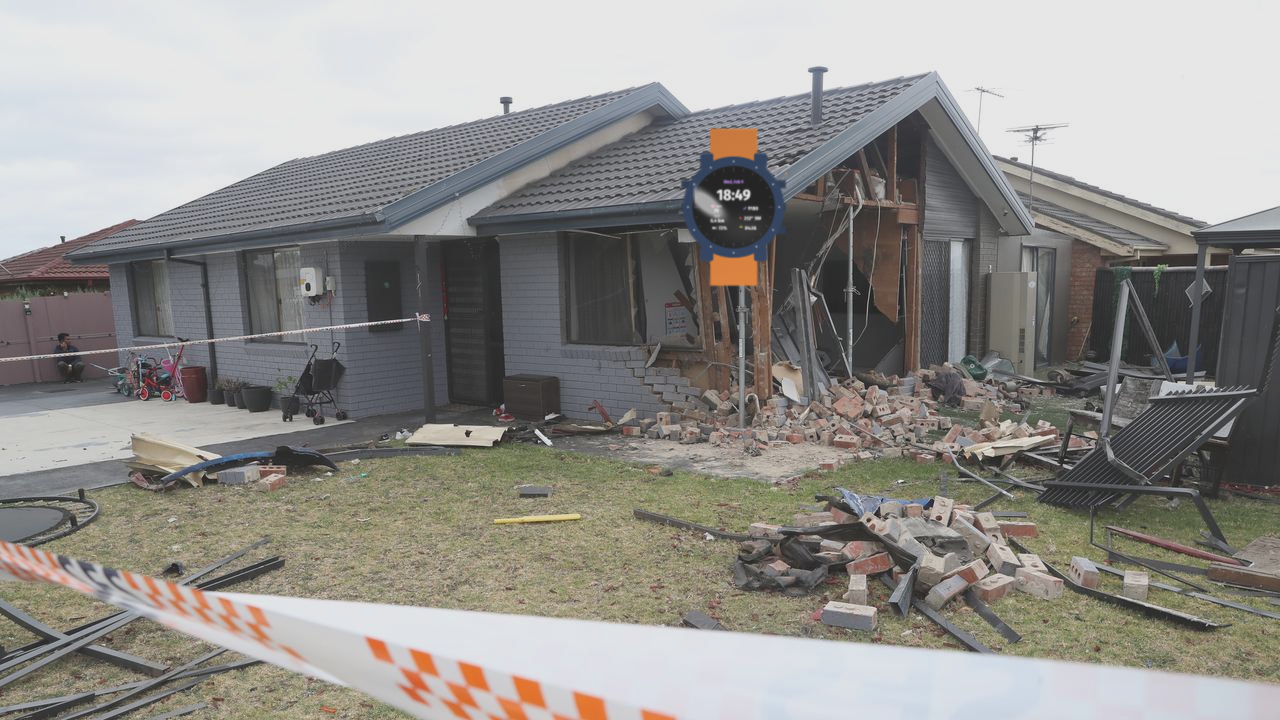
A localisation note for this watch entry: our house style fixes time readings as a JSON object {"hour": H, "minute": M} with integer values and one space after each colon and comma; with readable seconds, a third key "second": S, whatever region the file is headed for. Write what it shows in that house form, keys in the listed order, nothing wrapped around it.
{"hour": 18, "minute": 49}
